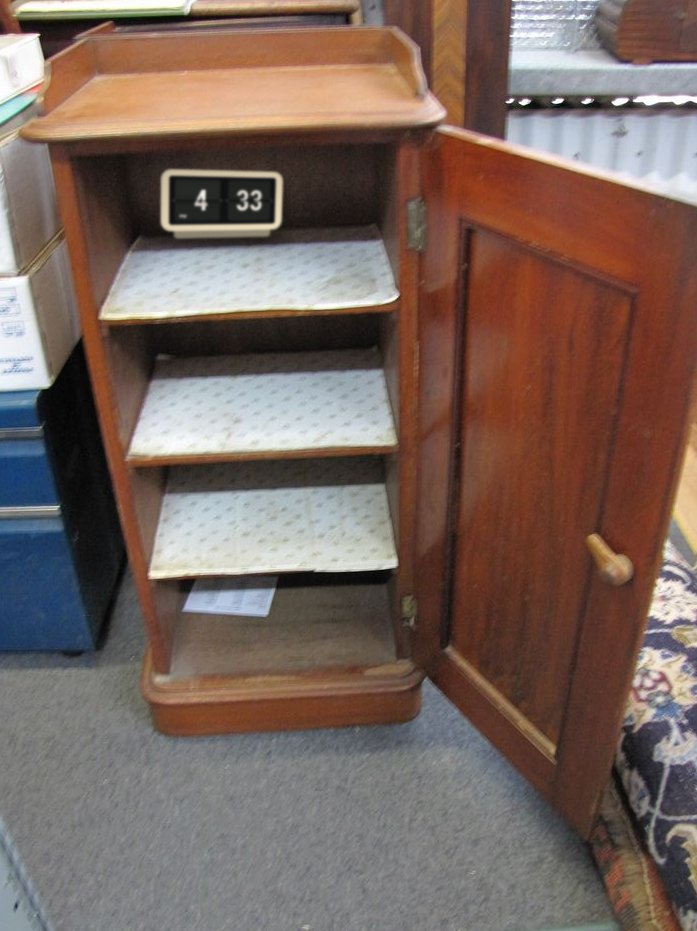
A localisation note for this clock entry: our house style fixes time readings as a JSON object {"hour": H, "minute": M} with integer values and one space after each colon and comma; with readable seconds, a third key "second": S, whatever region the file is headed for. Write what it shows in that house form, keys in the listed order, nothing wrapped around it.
{"hour": 4, "minute": 33}
